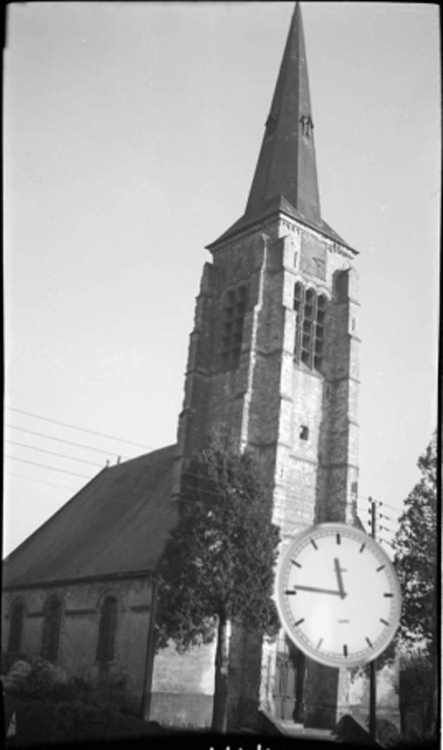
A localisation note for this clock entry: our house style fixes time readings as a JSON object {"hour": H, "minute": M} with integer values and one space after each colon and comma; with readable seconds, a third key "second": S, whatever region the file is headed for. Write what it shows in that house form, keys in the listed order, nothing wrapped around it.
{"hour": 11, "minute": 46}
